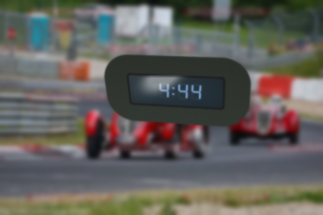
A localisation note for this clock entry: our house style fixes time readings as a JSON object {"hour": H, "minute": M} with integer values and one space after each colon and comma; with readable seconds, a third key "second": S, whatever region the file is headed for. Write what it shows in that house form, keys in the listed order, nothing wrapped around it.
{"hour": 4, "minute": 44}
